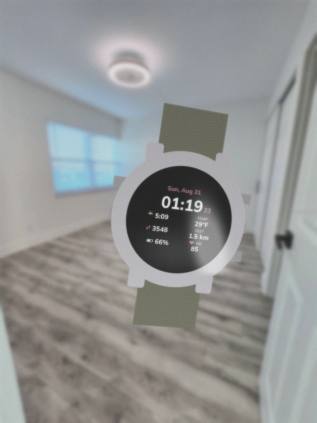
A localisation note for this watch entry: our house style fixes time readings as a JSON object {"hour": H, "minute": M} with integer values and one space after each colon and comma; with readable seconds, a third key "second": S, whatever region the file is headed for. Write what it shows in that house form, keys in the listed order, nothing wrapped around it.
{"hour": 1, "minute": 19}
